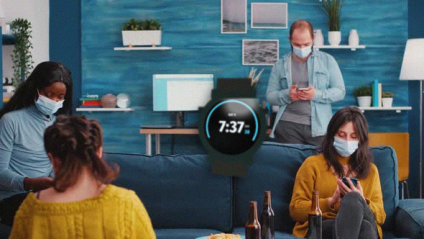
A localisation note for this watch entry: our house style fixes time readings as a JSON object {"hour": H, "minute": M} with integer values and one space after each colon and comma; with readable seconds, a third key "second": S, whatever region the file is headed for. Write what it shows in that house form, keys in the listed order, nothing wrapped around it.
{"hour": 7, "minute": 37}
